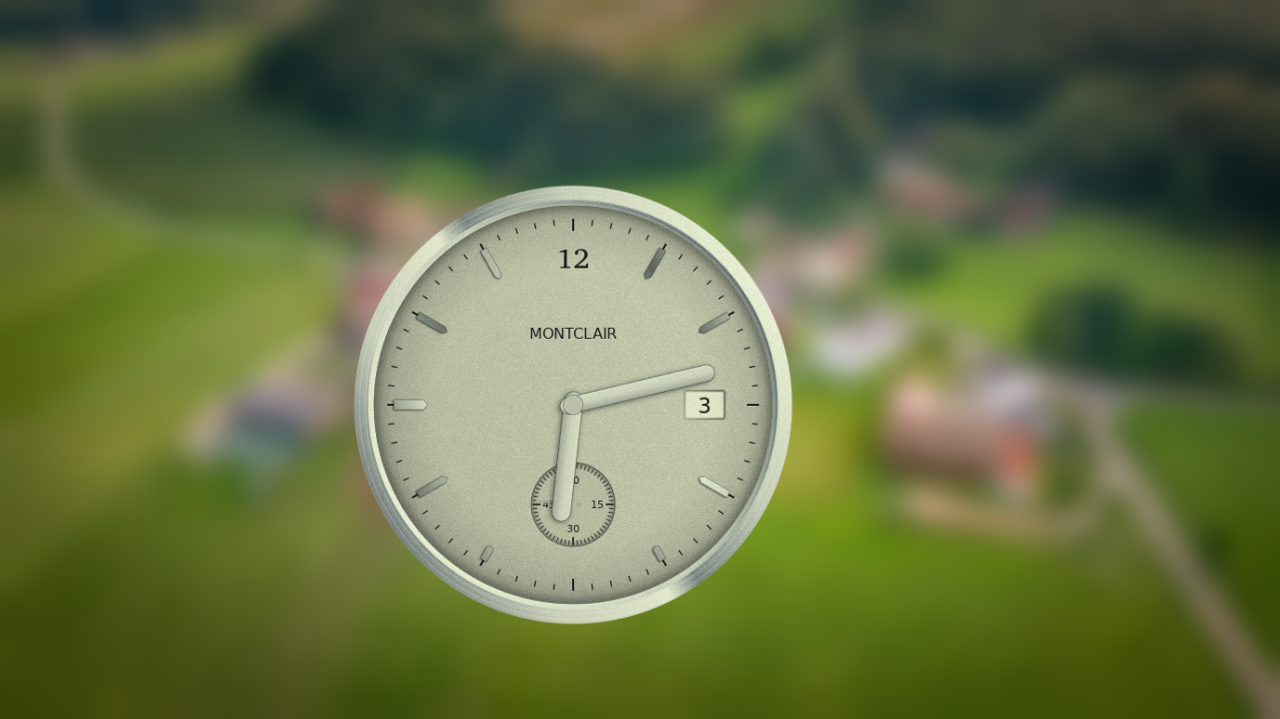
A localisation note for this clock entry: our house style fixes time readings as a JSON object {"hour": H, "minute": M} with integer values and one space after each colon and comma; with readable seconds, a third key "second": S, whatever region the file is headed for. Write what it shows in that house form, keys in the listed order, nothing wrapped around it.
{"hour": 6, "minute": 12, "second": 46}
